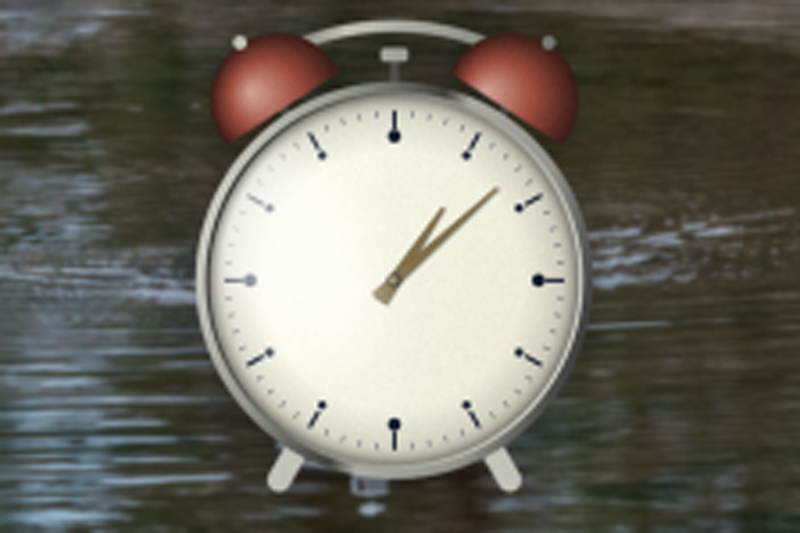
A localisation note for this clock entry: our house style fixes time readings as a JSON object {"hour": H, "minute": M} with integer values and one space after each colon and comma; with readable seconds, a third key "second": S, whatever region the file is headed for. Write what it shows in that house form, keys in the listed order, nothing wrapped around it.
{"hour": 1, "minute": 8}
